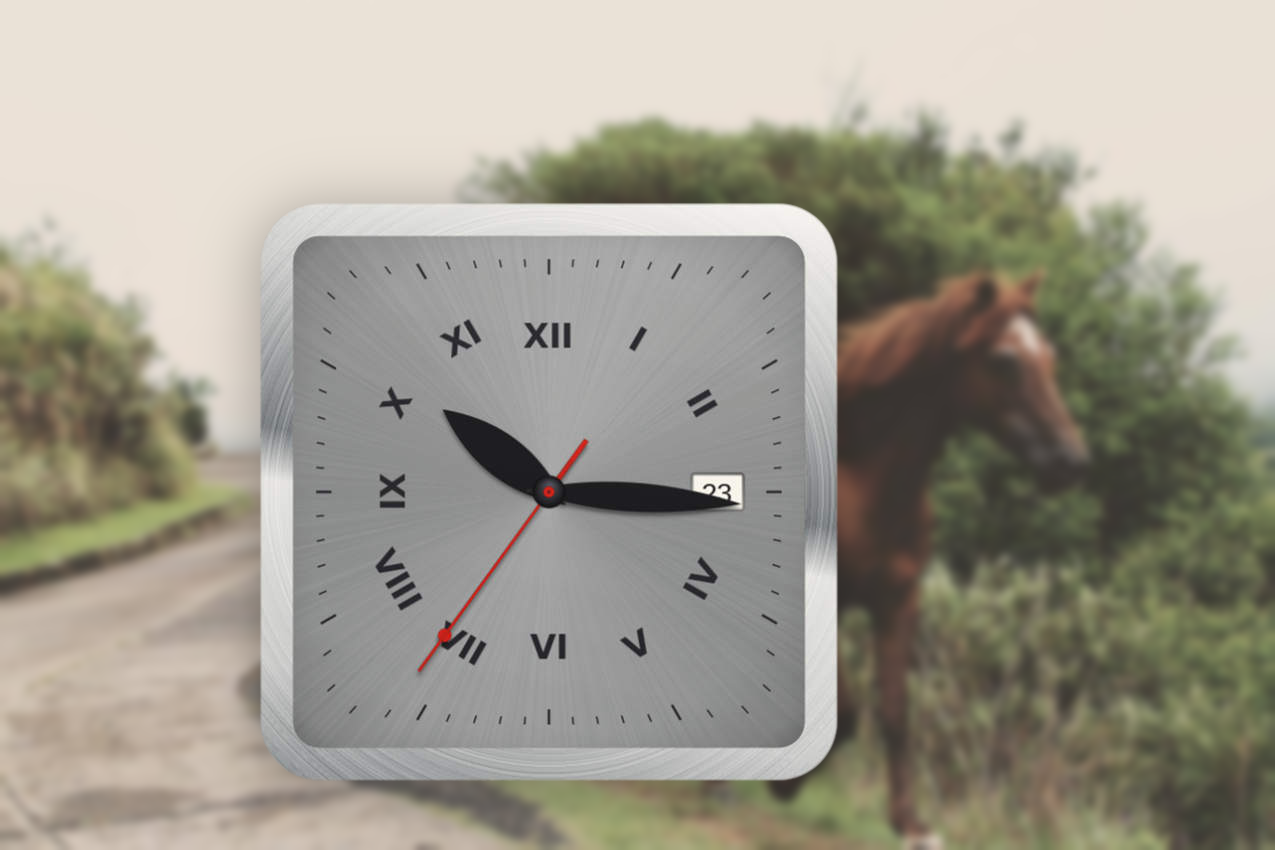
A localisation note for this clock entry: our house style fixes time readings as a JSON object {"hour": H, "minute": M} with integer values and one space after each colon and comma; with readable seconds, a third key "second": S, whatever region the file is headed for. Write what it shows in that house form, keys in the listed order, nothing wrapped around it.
{"hour": 10, "minute": 15, "second": 36}
